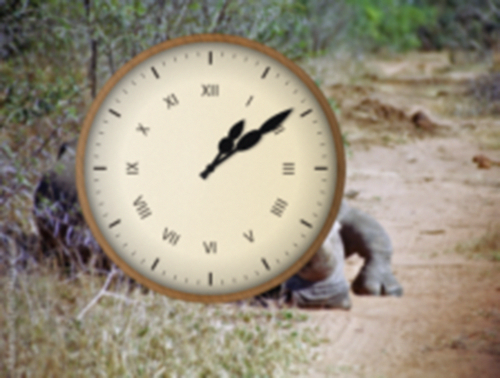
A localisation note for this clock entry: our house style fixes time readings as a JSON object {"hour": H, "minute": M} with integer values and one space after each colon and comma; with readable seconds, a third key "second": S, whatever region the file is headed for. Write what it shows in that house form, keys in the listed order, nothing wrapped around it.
{"hour": 1, "minute": 9}
